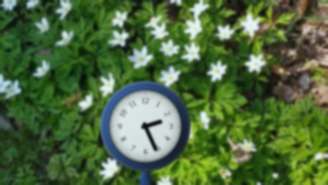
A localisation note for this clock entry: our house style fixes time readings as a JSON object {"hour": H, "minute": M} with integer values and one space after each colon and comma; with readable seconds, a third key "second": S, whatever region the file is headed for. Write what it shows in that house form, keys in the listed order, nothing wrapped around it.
{"hour": 2, "minute": 26}
